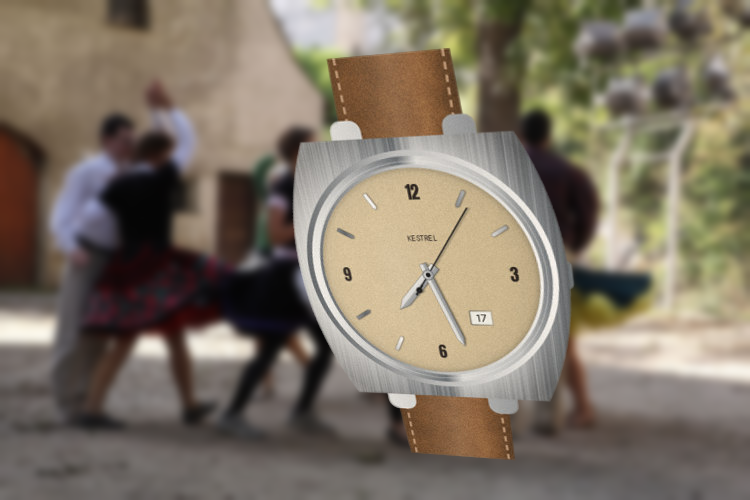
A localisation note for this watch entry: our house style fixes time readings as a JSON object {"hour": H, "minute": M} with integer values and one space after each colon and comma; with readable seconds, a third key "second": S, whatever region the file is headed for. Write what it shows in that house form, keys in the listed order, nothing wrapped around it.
{"hour": 7, "minute": 27, "second": 6}
